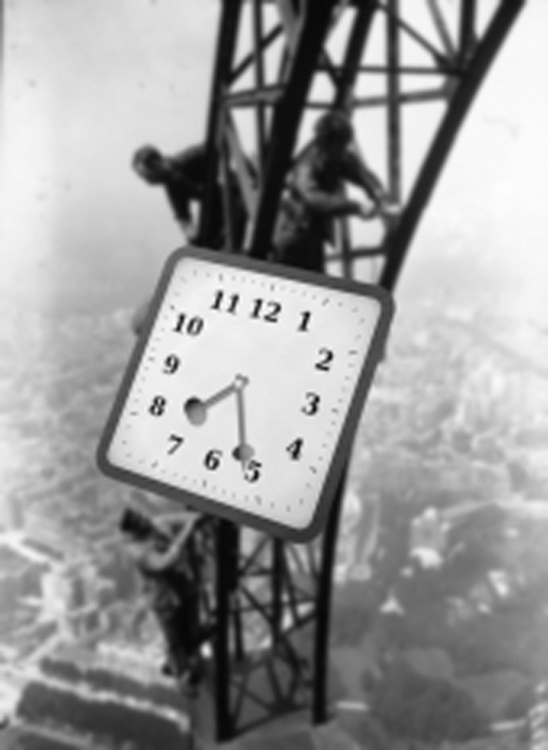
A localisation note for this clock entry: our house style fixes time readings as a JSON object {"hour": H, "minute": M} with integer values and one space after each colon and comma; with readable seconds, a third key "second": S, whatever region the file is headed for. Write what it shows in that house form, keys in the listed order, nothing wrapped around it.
{"hour": 7, "minute": 26}
